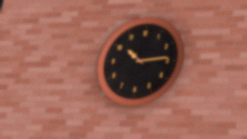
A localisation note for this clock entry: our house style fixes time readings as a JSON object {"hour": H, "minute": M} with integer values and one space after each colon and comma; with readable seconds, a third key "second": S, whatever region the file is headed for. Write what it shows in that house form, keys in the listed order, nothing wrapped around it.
{"hour": 10, "minute": 14}
